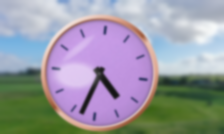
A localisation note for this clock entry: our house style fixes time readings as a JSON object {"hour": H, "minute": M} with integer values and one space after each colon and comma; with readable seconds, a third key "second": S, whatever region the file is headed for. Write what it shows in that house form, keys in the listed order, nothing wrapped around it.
{"hour": 4, "minute": 33}
